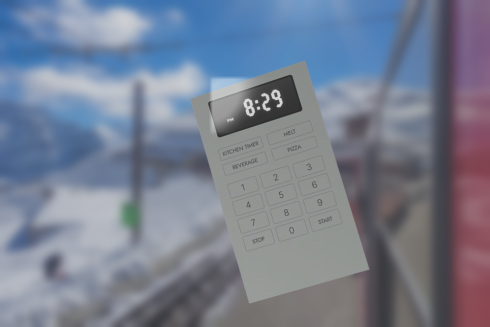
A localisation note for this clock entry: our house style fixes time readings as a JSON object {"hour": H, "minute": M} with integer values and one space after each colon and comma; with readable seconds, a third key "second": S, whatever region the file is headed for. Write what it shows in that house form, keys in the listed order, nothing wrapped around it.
{"hour": 8, "minute": 29}
